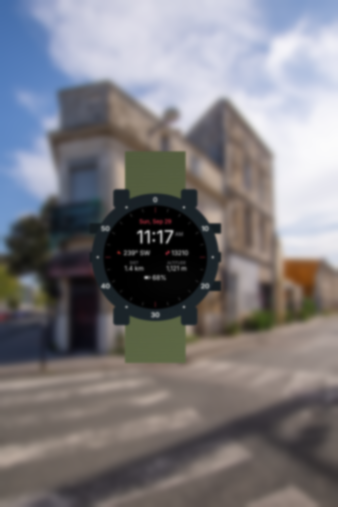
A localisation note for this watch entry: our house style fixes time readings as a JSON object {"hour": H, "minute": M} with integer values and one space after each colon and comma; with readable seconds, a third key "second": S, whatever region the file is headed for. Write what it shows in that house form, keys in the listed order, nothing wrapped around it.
{"hour": 11, "minute": 17}
